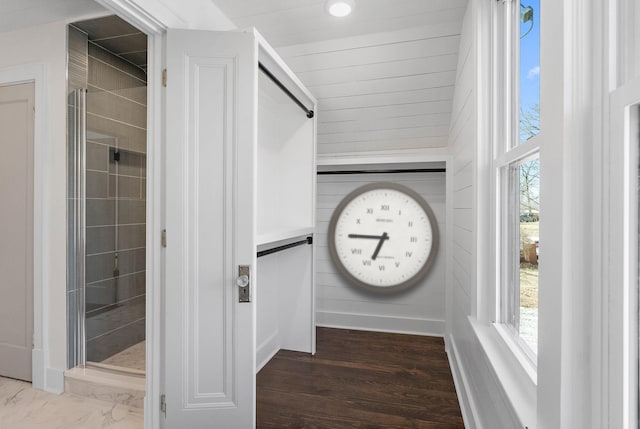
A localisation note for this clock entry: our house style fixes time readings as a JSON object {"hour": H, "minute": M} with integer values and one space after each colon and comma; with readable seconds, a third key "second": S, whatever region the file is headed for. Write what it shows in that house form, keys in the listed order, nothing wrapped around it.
{"hour": 6, "minute": 45}
